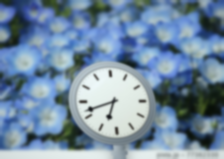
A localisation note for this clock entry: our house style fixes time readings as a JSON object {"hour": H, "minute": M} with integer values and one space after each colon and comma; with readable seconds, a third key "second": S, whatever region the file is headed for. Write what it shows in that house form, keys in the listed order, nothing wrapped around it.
{"hour": 6, "minute": 42}
